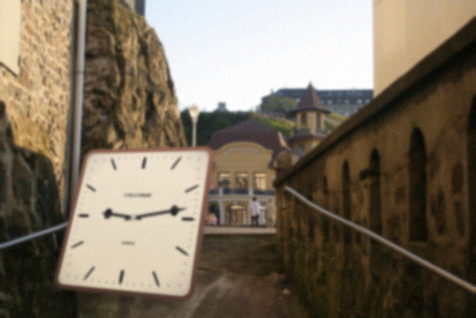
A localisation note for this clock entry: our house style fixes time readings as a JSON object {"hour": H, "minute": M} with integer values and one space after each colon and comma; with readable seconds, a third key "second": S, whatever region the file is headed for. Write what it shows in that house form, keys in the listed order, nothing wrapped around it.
{"hour": 9, "minute": 13}
